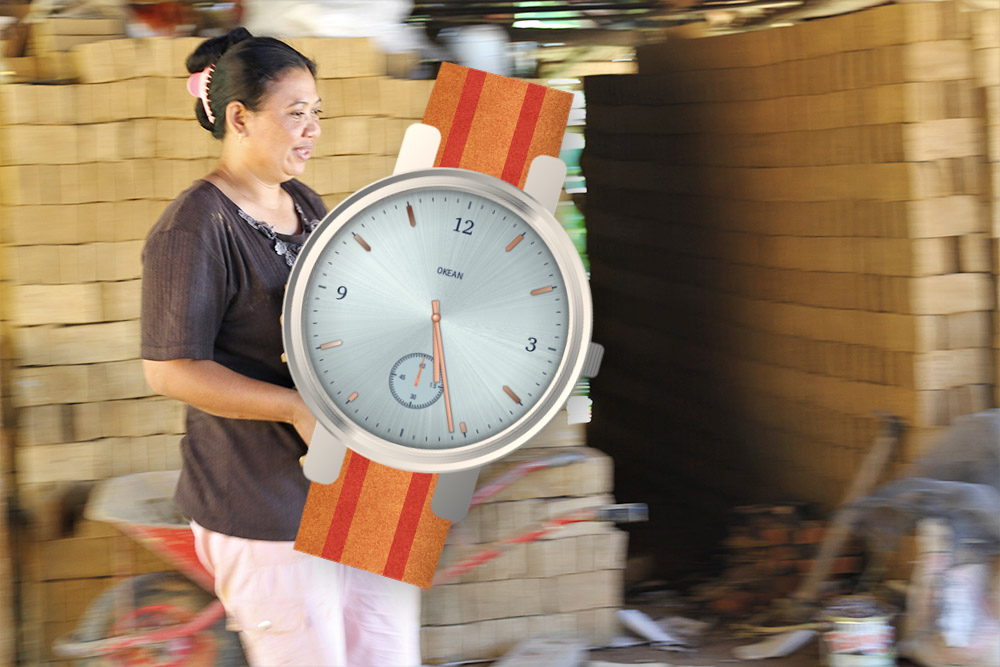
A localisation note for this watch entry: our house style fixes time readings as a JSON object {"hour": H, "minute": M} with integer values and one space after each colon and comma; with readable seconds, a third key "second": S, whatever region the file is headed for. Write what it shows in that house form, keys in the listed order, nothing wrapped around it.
{"hour": 5, "minute": 26}
